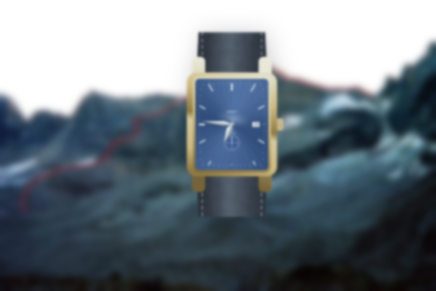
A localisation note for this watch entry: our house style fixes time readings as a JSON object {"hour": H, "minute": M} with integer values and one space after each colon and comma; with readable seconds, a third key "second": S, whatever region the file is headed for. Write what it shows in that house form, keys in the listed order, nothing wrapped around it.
{"hour": 6, "minute": 46}
